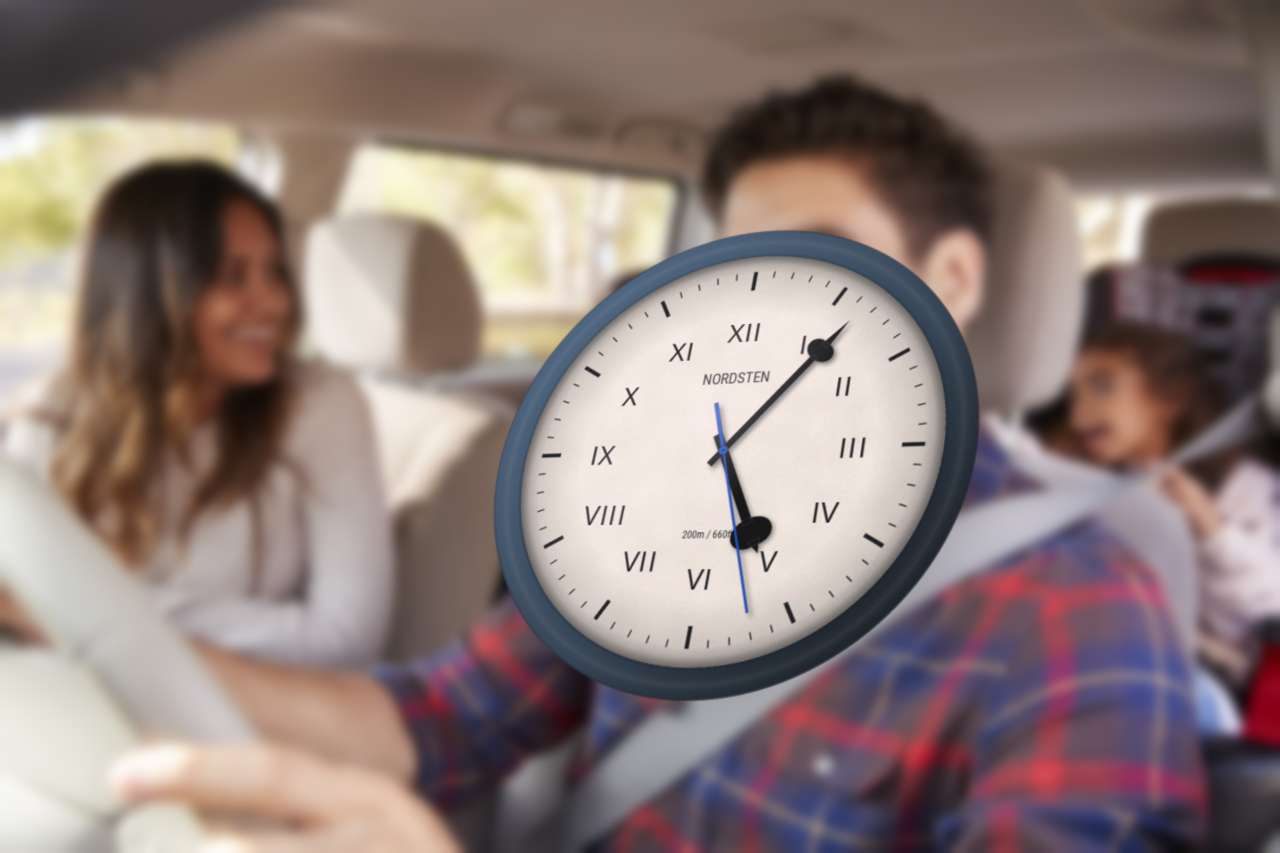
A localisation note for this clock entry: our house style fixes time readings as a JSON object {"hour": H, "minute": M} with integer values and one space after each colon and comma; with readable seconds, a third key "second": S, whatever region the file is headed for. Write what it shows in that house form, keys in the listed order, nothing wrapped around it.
{"hour": 5, "minute": 6, "second": 27}
